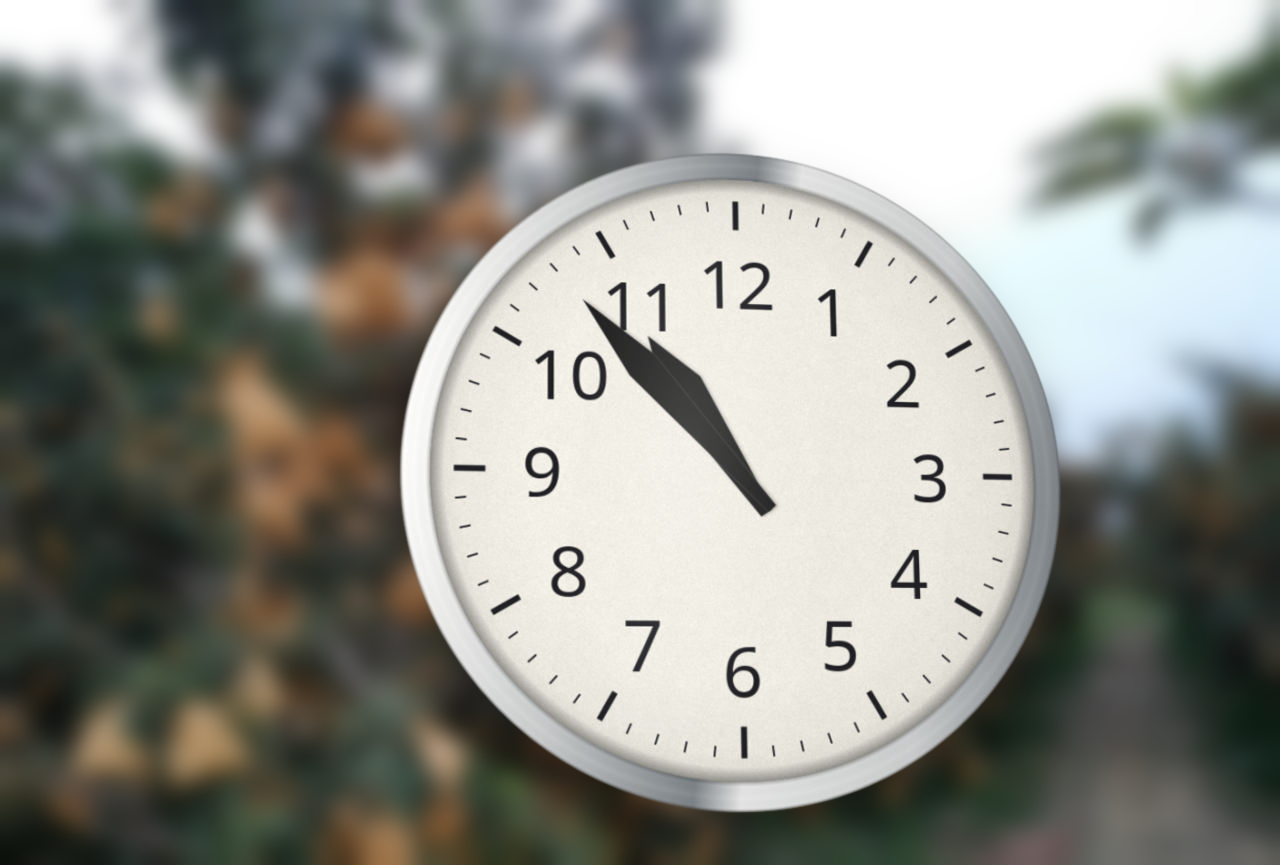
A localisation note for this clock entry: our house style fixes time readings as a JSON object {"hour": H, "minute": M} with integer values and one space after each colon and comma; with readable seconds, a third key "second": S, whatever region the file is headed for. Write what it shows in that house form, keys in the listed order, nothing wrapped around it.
{"hour": 10, "minute": 53}
